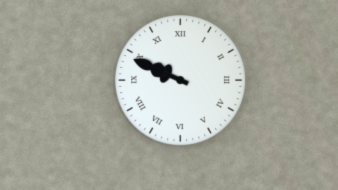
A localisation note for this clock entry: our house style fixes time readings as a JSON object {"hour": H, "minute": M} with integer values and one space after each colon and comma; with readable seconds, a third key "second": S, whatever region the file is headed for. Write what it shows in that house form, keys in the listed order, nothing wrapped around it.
{"hour": 9, "minute": 49}
